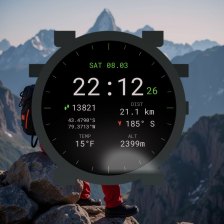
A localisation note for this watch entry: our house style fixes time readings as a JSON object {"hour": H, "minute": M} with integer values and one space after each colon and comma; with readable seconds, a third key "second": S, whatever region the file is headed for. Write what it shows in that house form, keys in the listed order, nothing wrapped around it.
{"hour": 22, "minute": 12, "second": 26}
